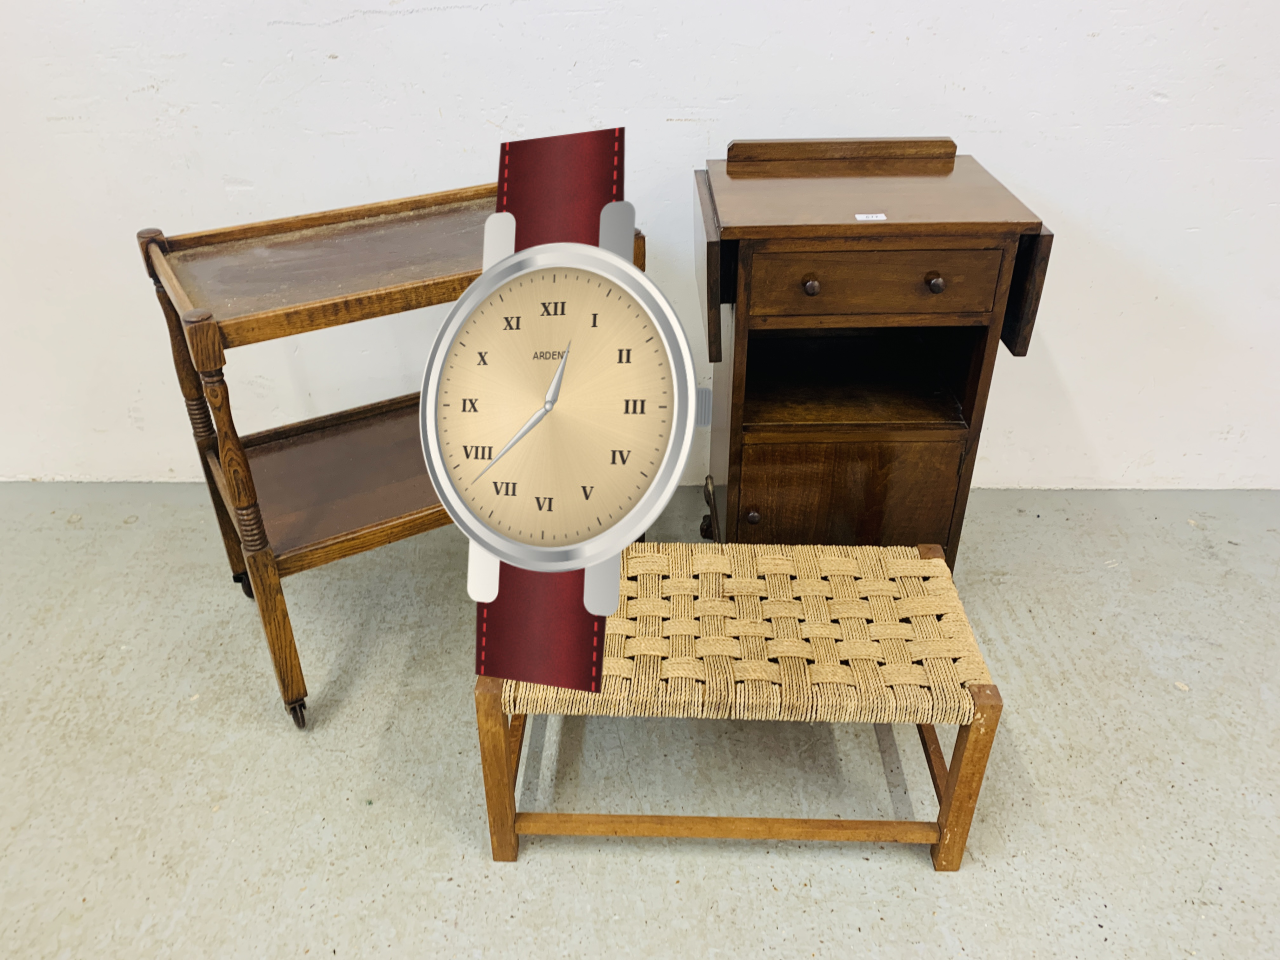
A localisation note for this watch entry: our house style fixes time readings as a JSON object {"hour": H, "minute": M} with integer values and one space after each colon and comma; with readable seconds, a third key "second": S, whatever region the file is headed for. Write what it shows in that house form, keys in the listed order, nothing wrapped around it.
{"hour": 12, "minute": 38}
